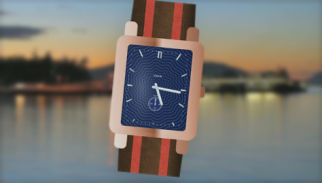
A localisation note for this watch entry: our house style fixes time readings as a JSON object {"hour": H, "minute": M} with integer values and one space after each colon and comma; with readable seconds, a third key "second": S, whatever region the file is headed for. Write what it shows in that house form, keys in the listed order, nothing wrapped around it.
{"hour": 5, "minute": 16}
